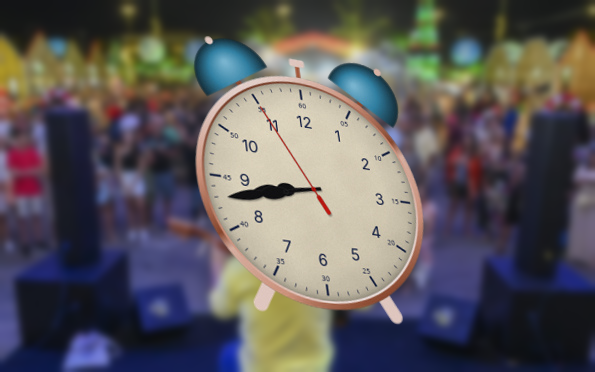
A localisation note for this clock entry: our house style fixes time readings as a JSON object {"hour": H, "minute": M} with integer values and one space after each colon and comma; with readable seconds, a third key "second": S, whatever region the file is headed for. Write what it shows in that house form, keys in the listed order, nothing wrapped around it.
{"hour": 8, "minute": 42, "second": 55}
